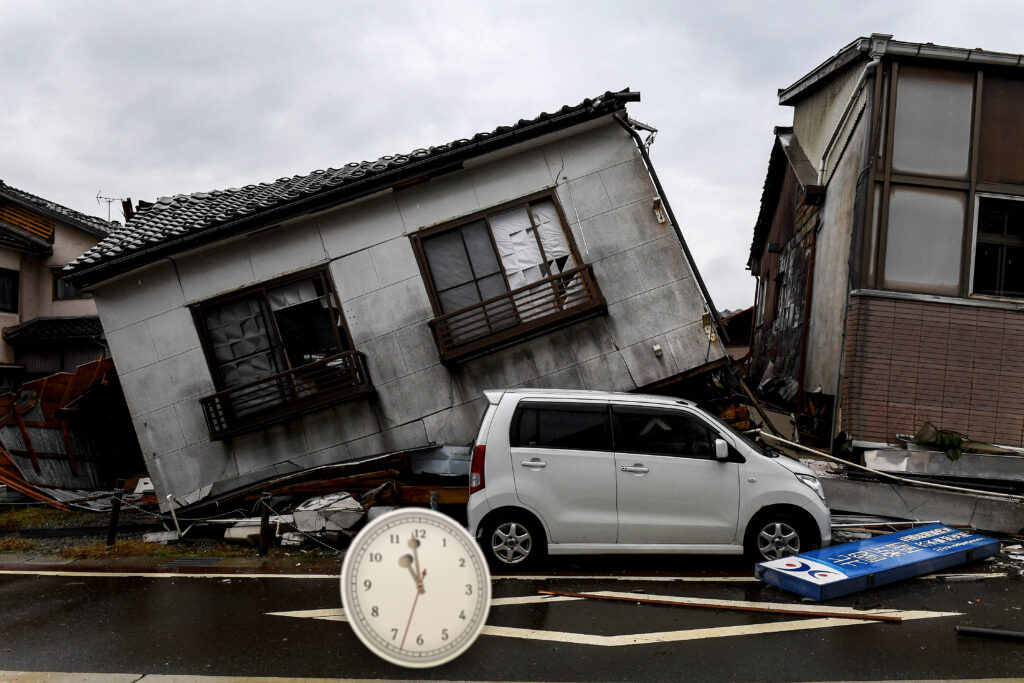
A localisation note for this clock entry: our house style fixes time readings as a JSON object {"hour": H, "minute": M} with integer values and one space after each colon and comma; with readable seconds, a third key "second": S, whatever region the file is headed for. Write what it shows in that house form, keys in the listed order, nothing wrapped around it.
{"hour": 10, "minute": 58, "second": 33}
